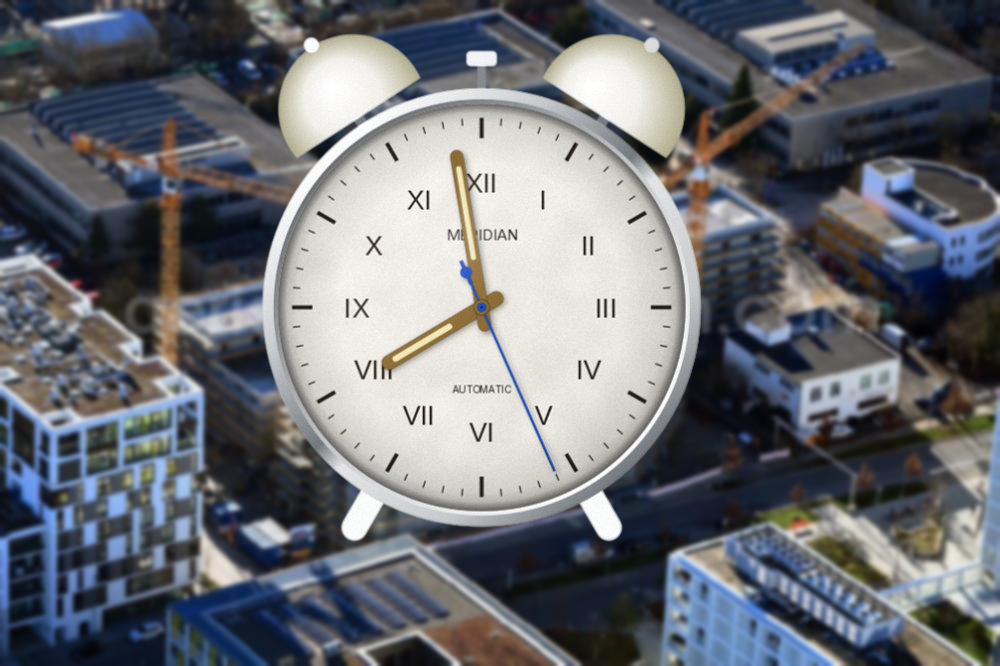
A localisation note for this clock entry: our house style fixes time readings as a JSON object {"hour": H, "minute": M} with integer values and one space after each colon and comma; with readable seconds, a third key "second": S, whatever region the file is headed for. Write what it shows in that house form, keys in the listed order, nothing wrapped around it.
{"hour": 7, "minute": 58, "second": 26}
